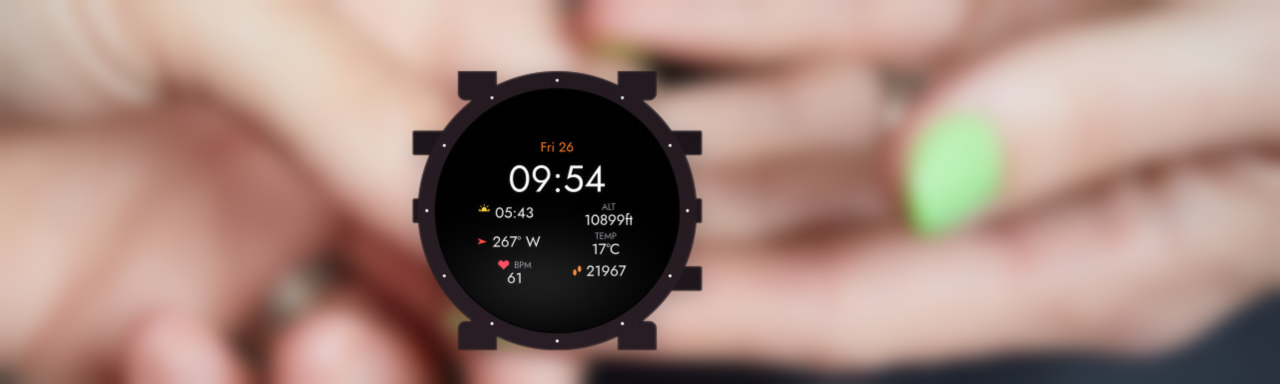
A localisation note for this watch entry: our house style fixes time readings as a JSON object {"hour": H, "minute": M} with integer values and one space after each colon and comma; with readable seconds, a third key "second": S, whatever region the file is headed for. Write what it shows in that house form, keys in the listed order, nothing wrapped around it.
{"hour": 9, "minute": 54}
